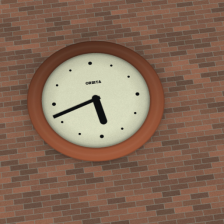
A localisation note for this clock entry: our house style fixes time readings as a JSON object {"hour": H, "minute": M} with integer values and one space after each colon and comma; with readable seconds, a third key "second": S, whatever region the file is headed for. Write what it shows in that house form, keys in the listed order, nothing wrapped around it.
{"hour": 5, "minute": 42}
